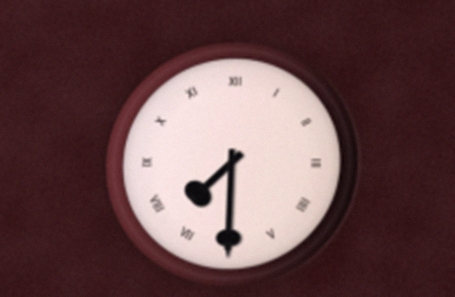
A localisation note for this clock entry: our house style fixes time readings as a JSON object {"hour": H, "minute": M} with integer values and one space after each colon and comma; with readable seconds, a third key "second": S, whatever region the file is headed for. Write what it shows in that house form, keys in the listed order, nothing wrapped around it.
{"hour": 7, "minute": 30}
